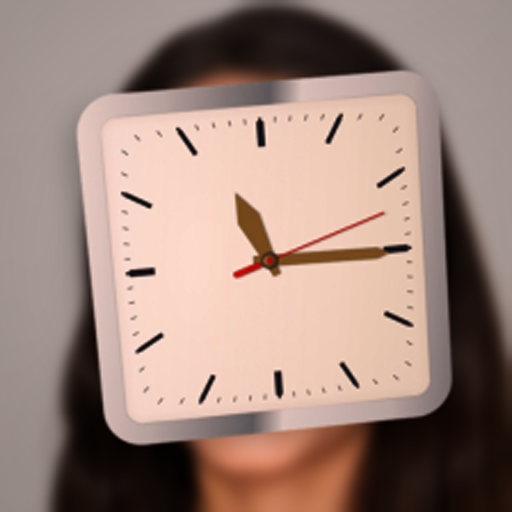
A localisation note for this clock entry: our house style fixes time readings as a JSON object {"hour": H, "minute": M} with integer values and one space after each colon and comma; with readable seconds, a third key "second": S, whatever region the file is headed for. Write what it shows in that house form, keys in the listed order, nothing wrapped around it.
{"hour": 11, "minute": 15, "second": 12}
